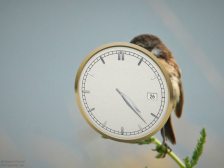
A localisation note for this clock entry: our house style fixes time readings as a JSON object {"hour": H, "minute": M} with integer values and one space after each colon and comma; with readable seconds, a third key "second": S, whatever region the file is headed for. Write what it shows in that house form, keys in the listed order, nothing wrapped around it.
{"hour": 4, "minute": 23}
